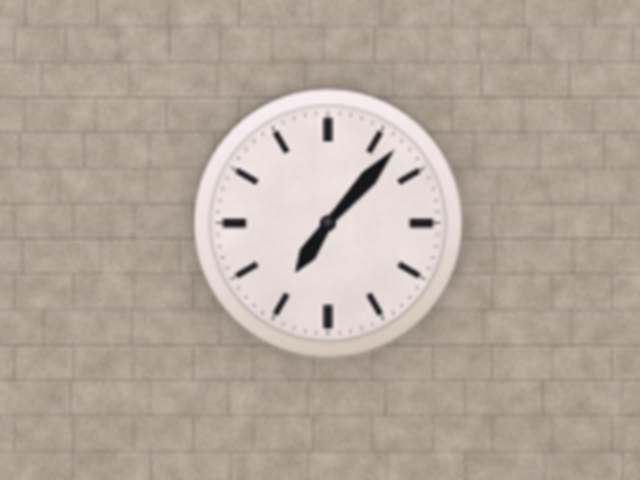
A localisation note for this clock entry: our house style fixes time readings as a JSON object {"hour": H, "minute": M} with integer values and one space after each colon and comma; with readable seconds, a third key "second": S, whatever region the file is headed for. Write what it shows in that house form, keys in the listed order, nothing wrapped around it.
{"hour": 7, "minute": 7}
